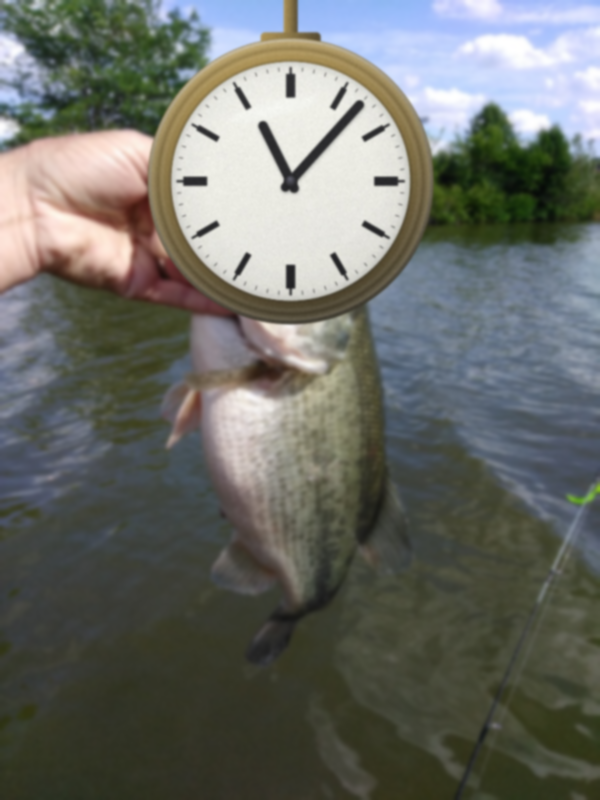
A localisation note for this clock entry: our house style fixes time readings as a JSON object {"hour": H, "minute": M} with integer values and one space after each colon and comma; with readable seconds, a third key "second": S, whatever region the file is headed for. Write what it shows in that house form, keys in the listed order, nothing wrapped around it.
{"hour": 11, "minute": 7}
